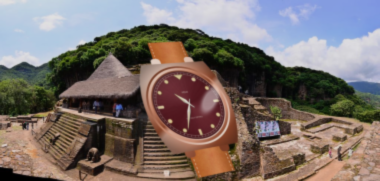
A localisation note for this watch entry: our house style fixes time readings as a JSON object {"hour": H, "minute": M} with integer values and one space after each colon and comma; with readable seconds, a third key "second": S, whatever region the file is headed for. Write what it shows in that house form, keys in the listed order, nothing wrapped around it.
{"hour": 10, "minute": 34}
